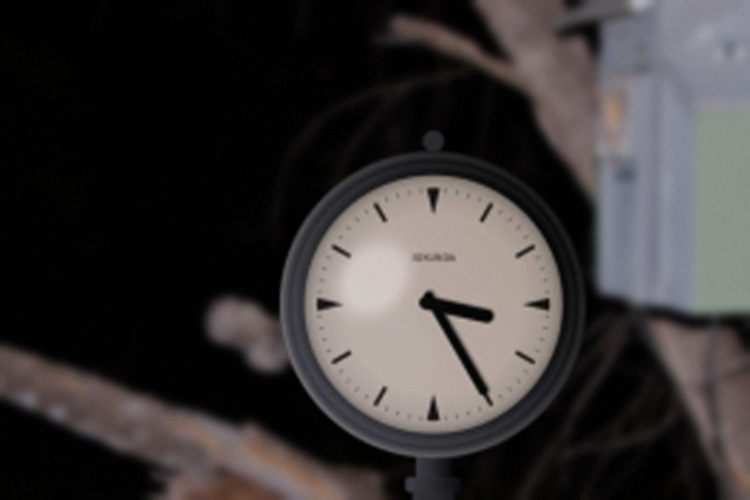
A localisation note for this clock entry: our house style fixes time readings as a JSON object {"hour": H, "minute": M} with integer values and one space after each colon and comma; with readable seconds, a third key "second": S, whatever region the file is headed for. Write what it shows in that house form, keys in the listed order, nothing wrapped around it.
{"hour": 3, "minute": 25}
